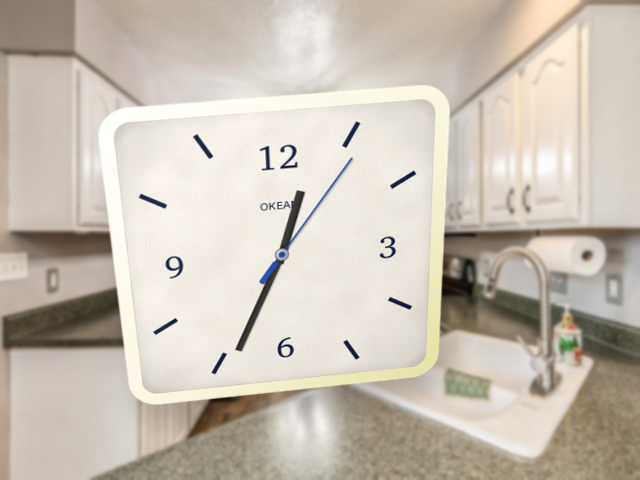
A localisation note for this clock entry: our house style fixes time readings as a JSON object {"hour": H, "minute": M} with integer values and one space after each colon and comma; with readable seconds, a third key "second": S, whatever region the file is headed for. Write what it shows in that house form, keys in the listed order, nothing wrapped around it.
{"hour": 12, "minute": 34, "second": 6}
